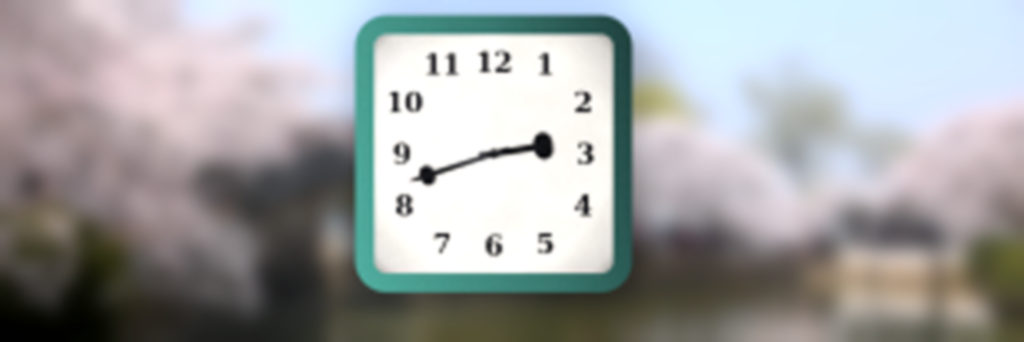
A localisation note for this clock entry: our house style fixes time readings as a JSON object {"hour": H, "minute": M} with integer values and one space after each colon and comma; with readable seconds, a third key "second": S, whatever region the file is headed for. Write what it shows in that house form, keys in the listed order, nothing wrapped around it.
{"hour": 2, "minute": 42}
